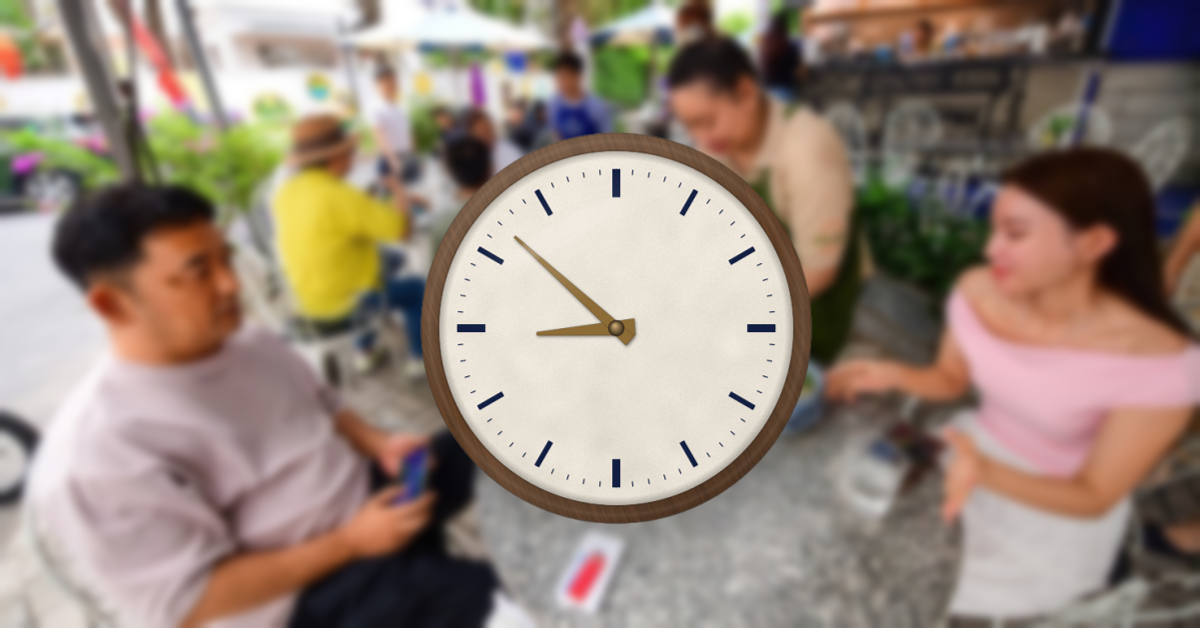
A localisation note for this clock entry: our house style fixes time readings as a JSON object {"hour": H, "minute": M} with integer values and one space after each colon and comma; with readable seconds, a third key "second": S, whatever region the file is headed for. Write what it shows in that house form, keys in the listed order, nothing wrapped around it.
{"hour": 8, "minute": 52}
